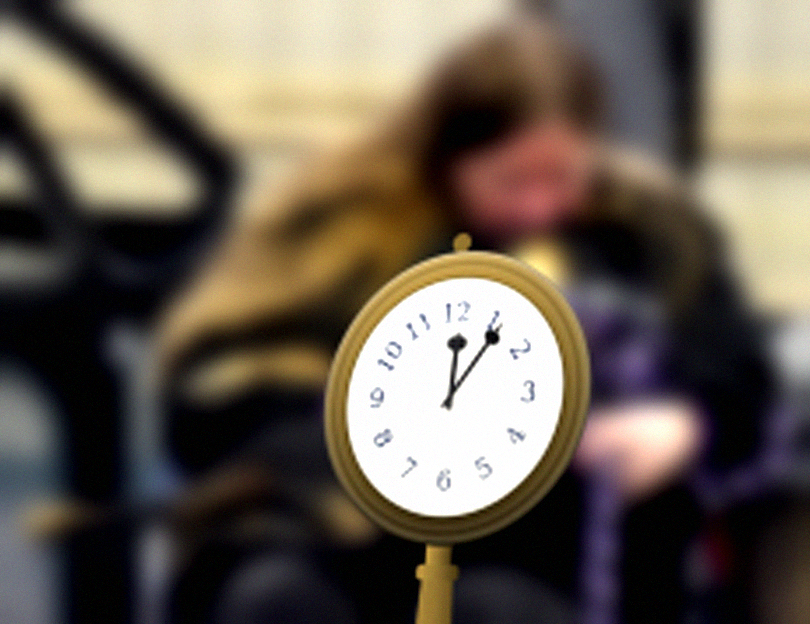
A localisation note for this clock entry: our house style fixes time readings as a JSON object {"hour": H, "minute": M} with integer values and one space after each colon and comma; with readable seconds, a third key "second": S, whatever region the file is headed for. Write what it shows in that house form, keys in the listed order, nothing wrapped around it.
{"hour": 12, "minute": 6}
